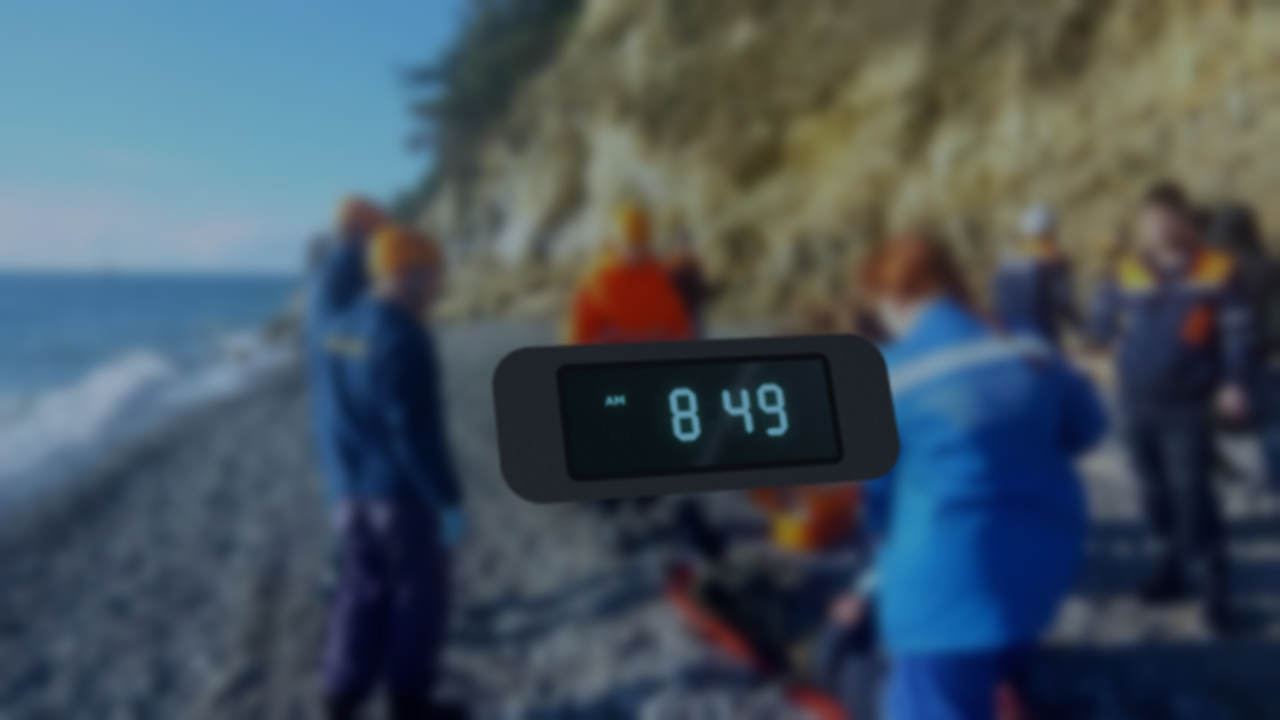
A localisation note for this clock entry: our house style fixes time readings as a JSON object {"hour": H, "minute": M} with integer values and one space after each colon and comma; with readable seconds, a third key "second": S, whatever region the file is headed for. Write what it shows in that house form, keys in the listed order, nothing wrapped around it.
{"hour": 8, "minute": 49}
